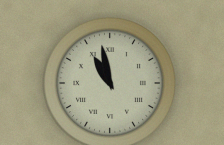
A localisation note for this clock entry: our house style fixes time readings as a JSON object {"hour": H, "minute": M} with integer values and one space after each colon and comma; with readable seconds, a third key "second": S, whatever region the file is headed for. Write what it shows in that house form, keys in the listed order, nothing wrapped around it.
{"hour": 10, "minute": 58}
